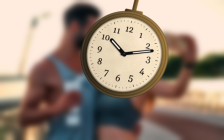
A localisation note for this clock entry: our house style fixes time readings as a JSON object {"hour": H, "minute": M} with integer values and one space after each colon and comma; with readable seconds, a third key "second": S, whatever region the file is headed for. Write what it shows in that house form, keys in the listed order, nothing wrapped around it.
{"hour": 10, "minute": 12}
